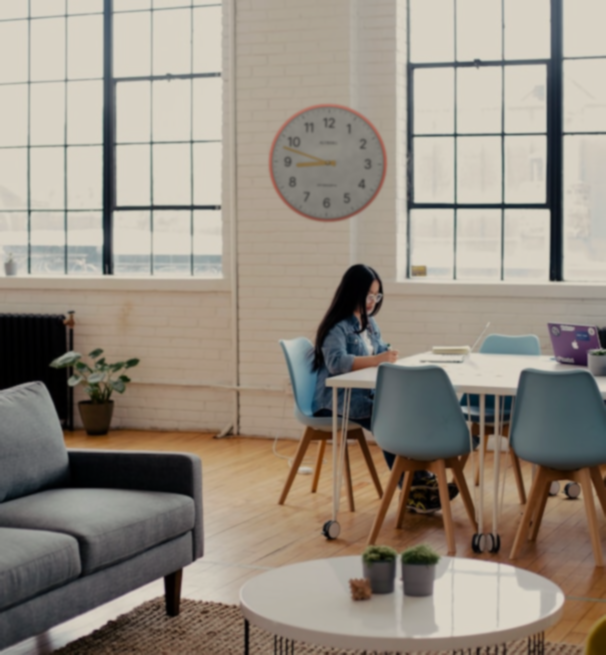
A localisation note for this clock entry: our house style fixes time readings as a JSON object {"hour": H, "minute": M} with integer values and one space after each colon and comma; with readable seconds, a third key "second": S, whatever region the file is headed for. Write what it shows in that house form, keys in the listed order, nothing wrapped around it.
{"hour": 8, "minute": 48}
